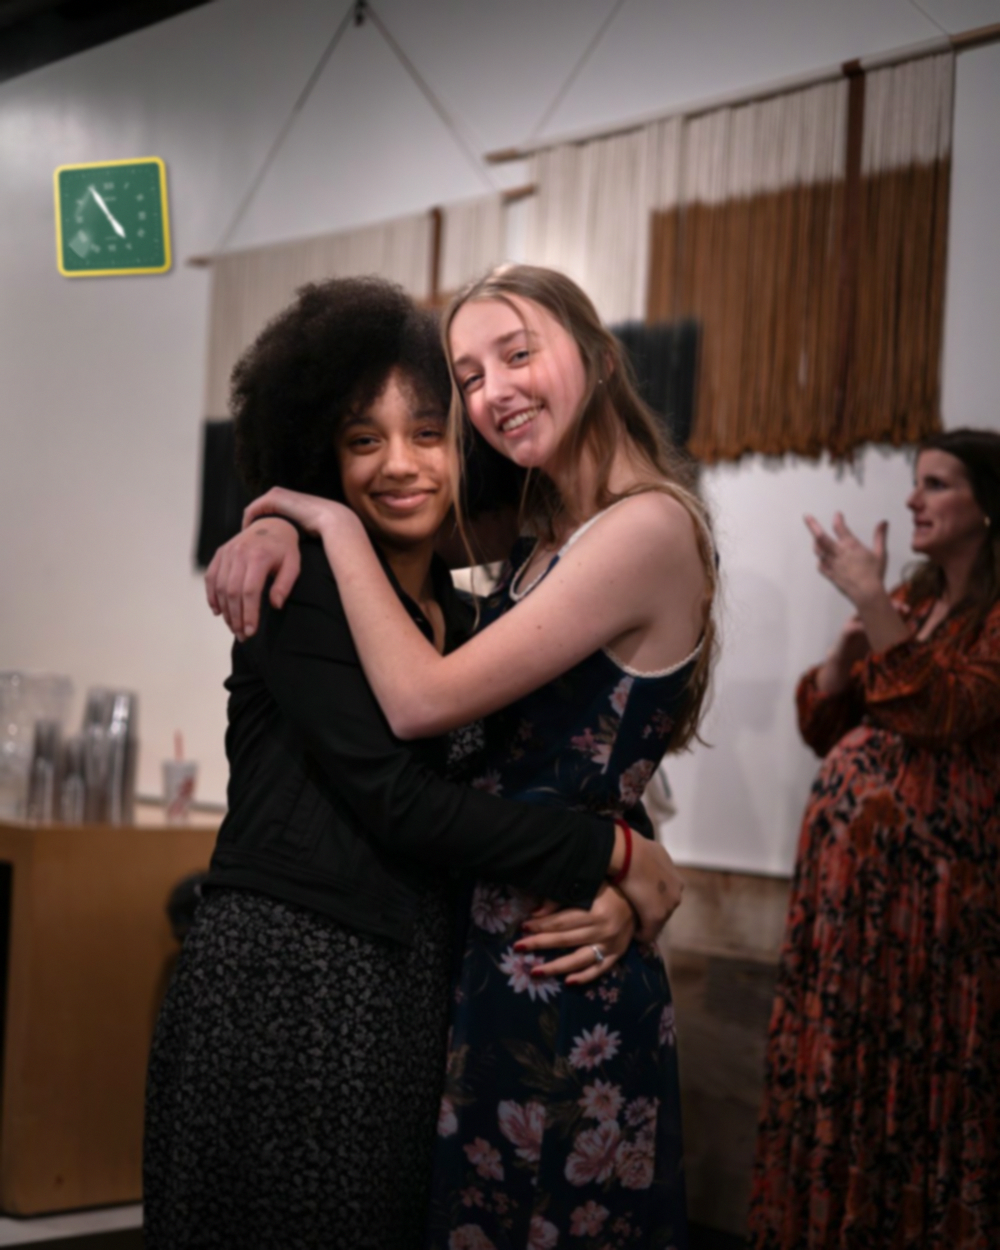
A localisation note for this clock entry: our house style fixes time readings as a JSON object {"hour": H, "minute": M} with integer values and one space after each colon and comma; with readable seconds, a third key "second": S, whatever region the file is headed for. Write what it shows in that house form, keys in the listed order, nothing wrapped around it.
{"hour": 4, "minute": 55}
